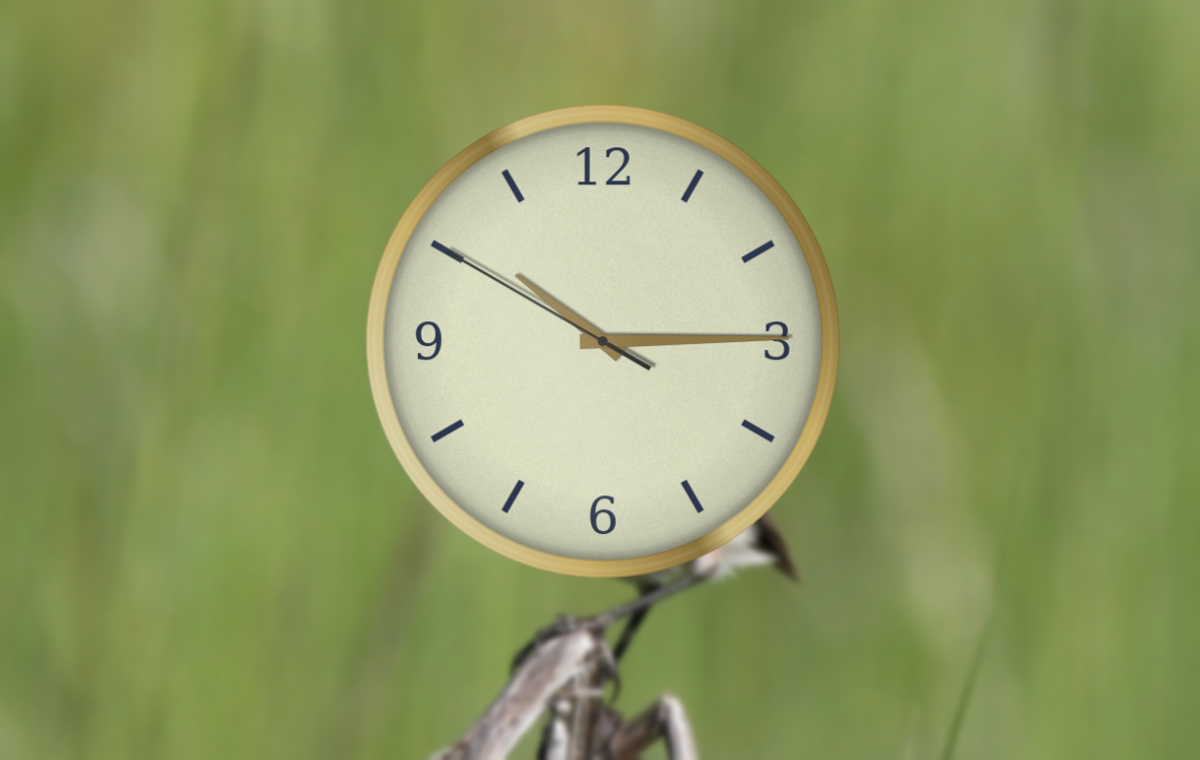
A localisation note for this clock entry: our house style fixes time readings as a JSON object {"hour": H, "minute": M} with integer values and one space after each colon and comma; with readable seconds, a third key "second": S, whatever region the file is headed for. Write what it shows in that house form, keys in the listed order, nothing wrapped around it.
{"hour": 10, "minute": 14, "second": 50}
